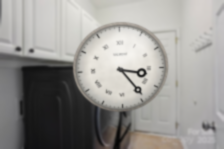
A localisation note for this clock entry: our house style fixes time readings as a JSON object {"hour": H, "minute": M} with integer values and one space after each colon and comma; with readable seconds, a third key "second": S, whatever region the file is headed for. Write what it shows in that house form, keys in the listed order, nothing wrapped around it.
{"hour": 3, "minute": 24}
